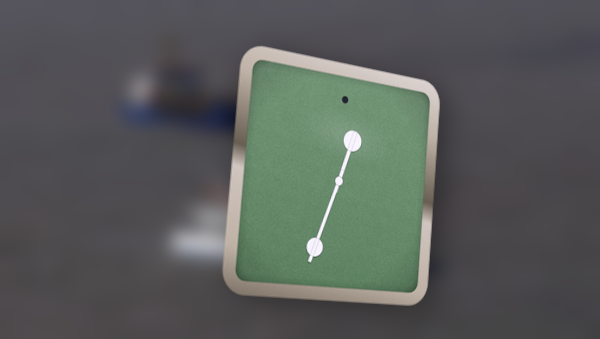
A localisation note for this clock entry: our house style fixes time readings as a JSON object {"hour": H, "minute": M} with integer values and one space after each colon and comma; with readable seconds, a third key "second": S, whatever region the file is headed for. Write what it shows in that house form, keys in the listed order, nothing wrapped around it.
{"hour": 12, "minute": 33}
